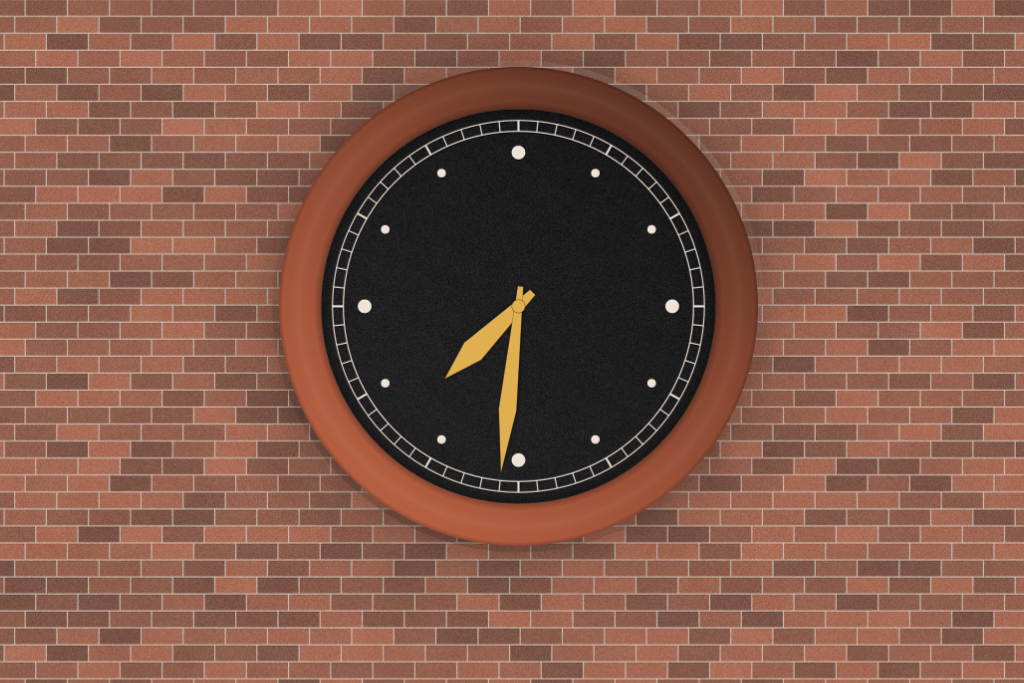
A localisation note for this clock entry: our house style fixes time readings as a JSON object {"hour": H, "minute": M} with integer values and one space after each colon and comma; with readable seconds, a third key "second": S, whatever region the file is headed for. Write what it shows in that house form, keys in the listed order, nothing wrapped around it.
{"hour": 7, "minute": 31}
